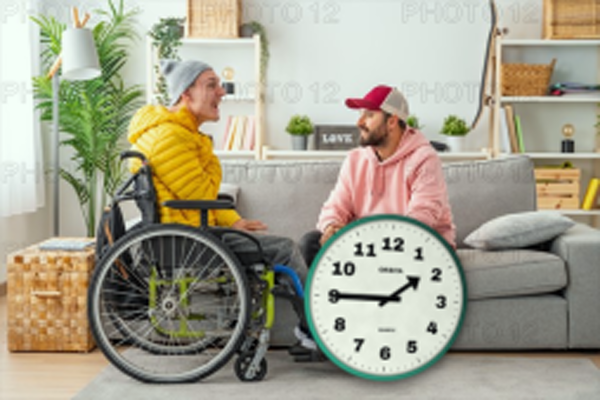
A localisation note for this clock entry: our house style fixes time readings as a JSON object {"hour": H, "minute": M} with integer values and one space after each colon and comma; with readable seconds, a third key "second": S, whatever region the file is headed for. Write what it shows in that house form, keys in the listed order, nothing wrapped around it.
{"hour": 1, "minute": 45}
